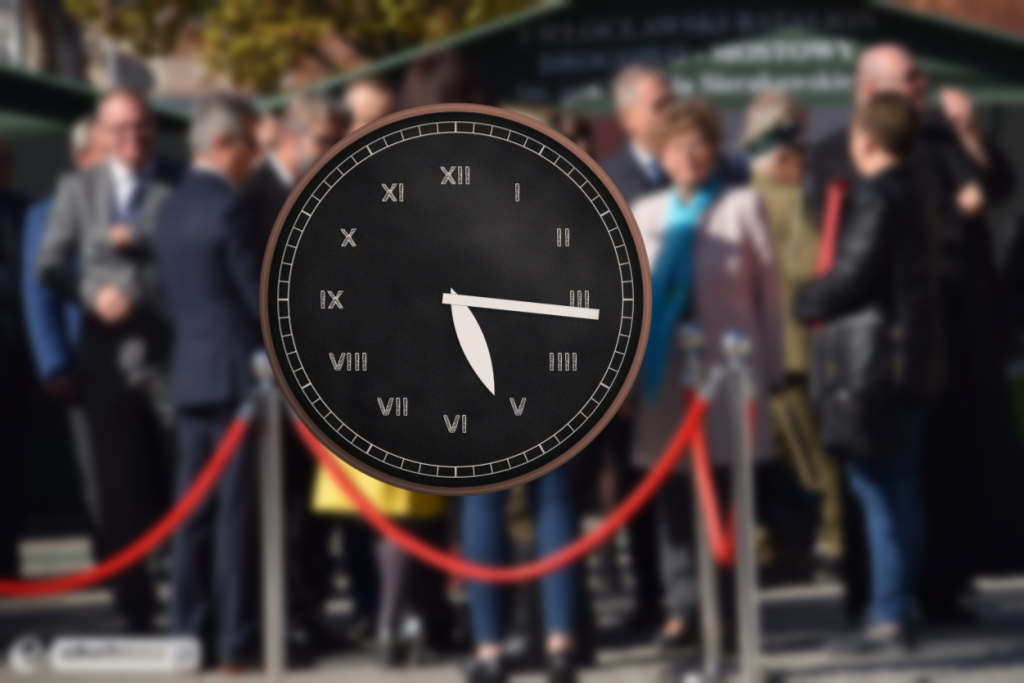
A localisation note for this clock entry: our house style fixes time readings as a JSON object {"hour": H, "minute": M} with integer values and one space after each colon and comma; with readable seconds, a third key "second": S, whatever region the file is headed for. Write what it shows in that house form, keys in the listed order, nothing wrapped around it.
{"hour": 5, "minute": 16}
